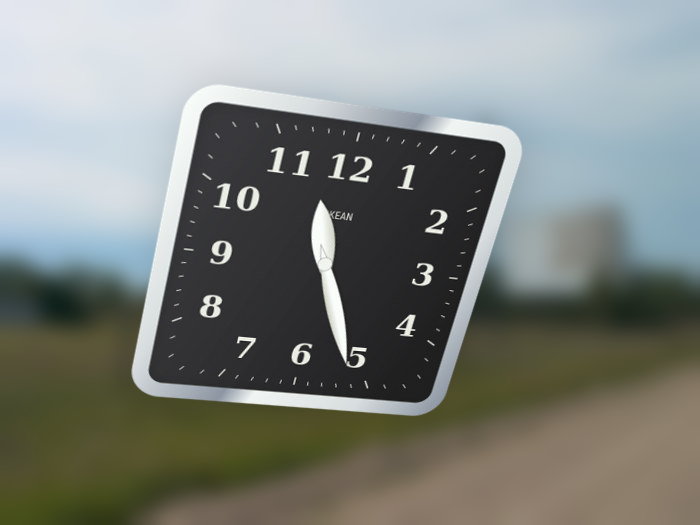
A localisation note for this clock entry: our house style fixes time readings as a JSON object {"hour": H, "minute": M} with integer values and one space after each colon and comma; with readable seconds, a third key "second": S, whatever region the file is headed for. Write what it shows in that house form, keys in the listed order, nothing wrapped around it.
{"hour": 11, "minute": 26}
